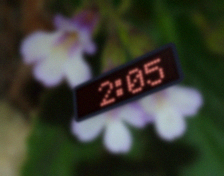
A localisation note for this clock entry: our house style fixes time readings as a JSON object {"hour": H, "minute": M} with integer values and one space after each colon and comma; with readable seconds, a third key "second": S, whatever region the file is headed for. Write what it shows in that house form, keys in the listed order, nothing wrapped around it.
{"hour": 2, "minute": 5}
